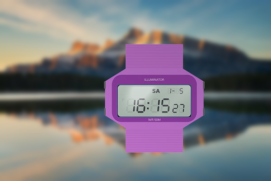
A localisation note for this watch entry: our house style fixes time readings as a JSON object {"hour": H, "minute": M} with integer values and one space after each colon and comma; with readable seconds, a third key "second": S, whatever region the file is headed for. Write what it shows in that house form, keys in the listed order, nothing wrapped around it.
{"hour": 16, "minute": 15, "second": 27}
